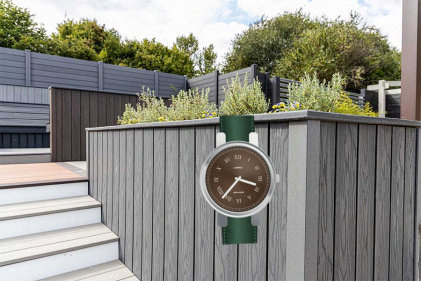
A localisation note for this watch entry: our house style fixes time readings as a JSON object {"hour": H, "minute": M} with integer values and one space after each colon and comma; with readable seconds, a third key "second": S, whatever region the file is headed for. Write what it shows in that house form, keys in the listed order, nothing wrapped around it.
{"hour": 3, "minute": 37}
